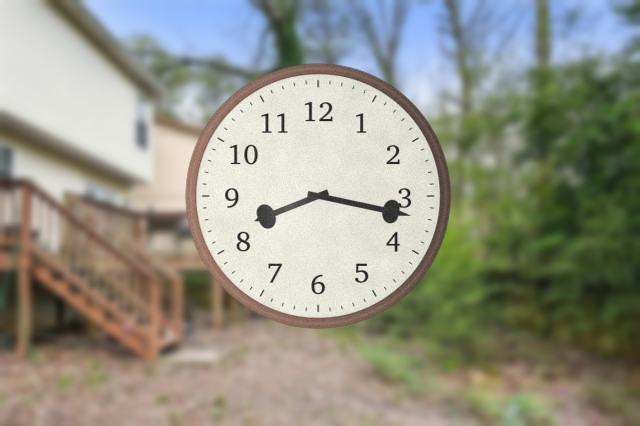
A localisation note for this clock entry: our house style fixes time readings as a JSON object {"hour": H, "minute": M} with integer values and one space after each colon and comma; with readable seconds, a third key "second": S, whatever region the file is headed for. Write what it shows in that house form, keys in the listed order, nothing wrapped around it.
{"hour": 8, "minute": 17}
